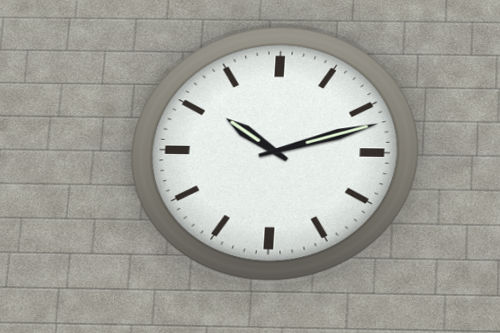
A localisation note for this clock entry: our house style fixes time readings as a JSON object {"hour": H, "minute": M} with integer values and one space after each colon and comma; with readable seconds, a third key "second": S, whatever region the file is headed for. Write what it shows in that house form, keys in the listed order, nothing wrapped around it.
{"hour": 10, "minute": 12}
